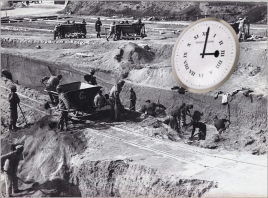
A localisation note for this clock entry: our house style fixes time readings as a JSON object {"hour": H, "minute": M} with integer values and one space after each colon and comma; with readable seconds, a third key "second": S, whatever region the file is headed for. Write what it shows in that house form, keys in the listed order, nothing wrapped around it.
{"hour": 3, "minute": 1}
